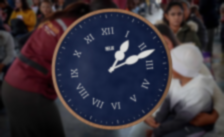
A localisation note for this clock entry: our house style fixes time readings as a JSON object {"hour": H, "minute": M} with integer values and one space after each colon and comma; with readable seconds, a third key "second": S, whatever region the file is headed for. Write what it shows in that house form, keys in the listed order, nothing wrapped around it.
{"hour": 1, "minute": 12}
